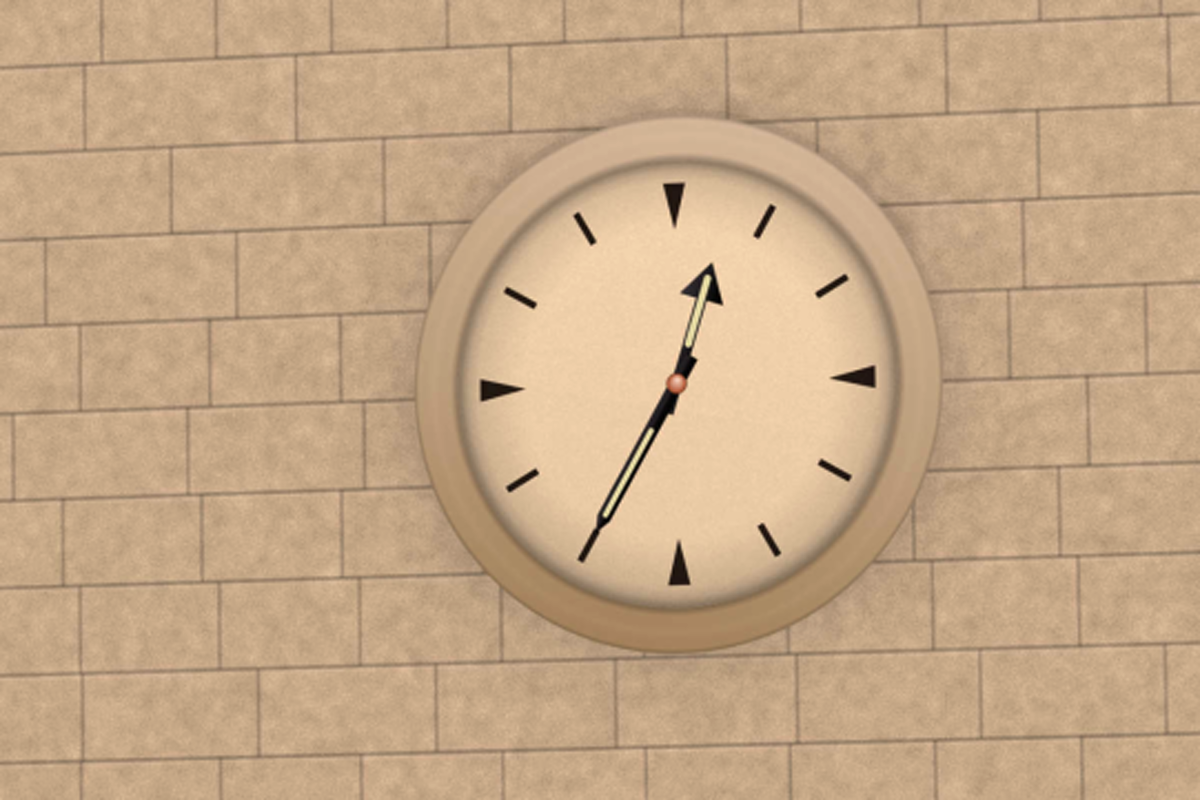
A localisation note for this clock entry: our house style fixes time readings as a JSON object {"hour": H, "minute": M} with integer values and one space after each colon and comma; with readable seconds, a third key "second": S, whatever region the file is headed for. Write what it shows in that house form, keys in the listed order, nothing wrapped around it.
{"hour": 12, "minute": 35}
